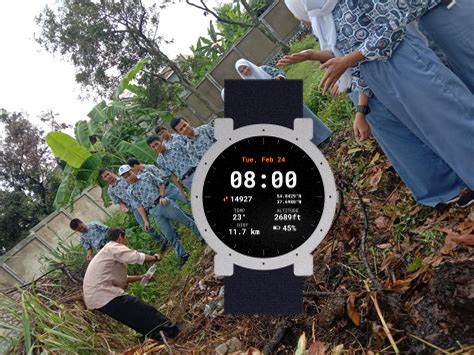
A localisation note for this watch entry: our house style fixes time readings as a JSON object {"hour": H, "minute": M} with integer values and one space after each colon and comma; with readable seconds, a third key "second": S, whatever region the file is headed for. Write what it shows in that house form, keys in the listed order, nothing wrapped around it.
{"hour": 8, "minute": 0}
